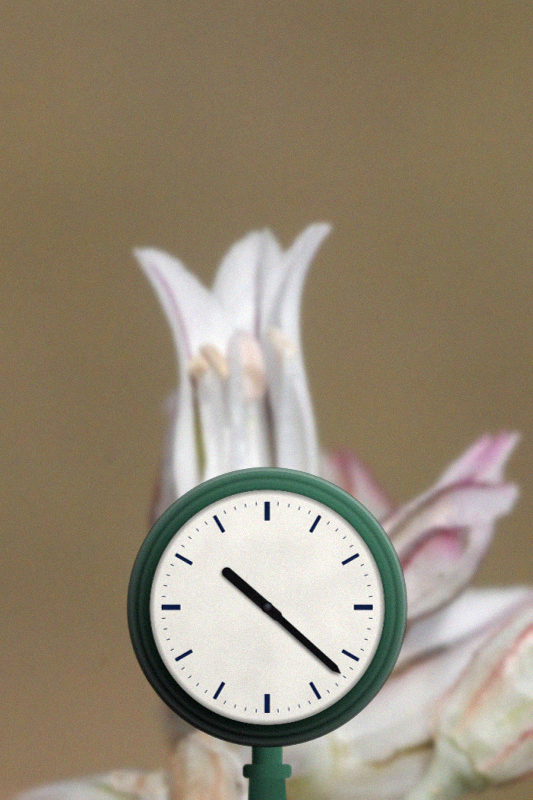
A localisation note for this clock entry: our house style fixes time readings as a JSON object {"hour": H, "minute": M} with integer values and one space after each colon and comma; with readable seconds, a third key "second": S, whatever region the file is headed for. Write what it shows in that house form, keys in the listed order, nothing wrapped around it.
{"hour": 10, "minute": 22}
